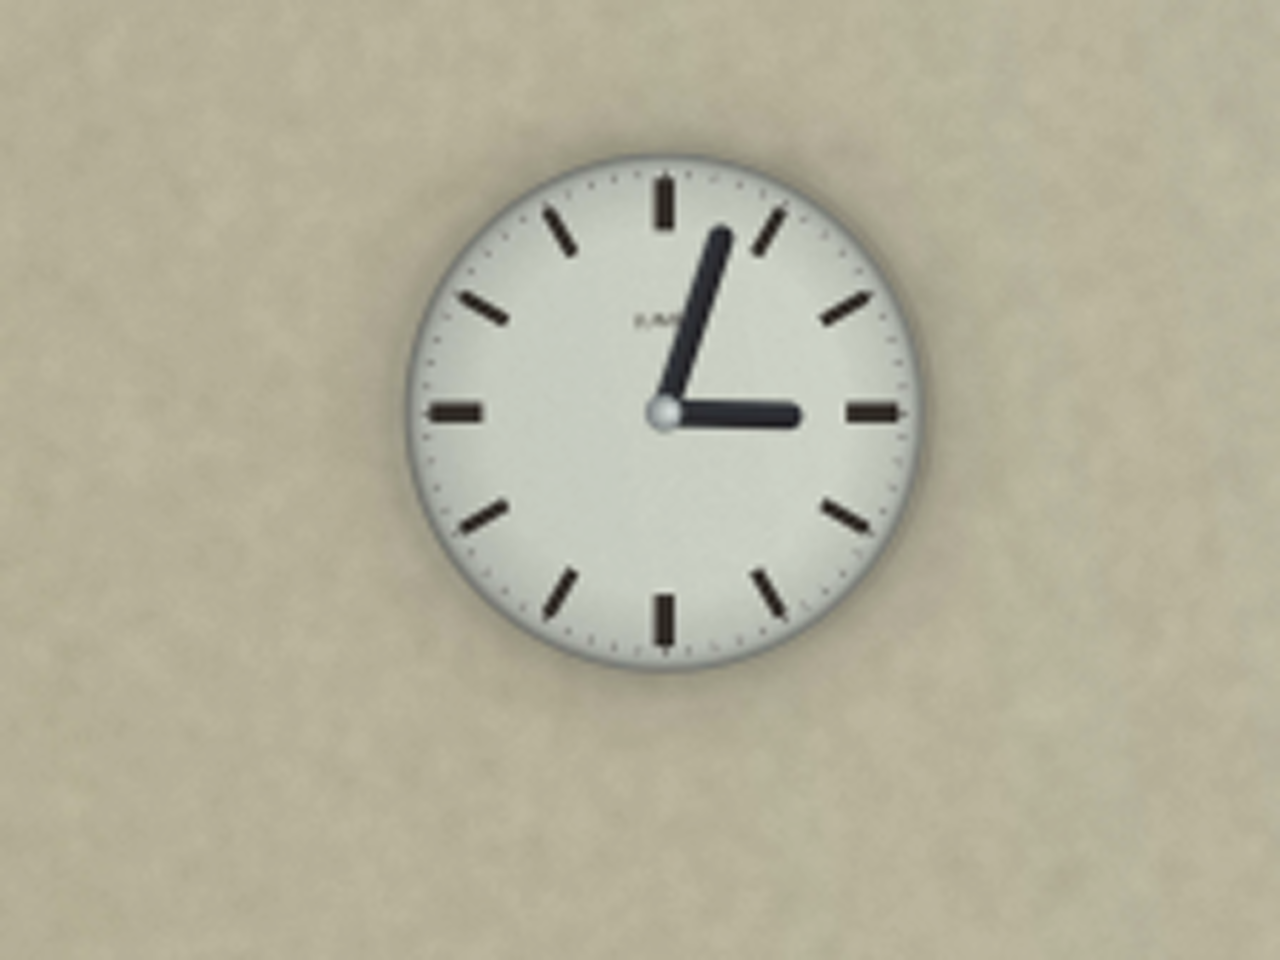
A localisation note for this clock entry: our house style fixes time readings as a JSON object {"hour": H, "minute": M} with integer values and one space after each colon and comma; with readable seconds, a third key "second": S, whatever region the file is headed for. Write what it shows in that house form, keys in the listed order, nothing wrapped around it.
{"hour": 3, "minute": 3}
